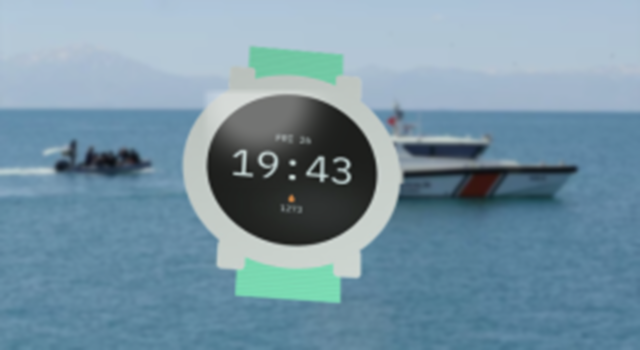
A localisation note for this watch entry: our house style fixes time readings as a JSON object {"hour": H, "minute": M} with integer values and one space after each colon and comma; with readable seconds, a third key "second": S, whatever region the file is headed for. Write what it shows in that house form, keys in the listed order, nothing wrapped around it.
{"hour": 19, "minute": 43}
